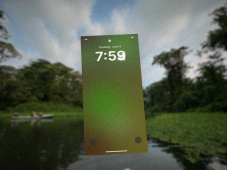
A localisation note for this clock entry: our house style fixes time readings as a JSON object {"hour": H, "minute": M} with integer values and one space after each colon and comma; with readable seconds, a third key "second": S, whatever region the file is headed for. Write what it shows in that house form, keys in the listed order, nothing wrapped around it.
{"hour": 7, "minute": 59}
